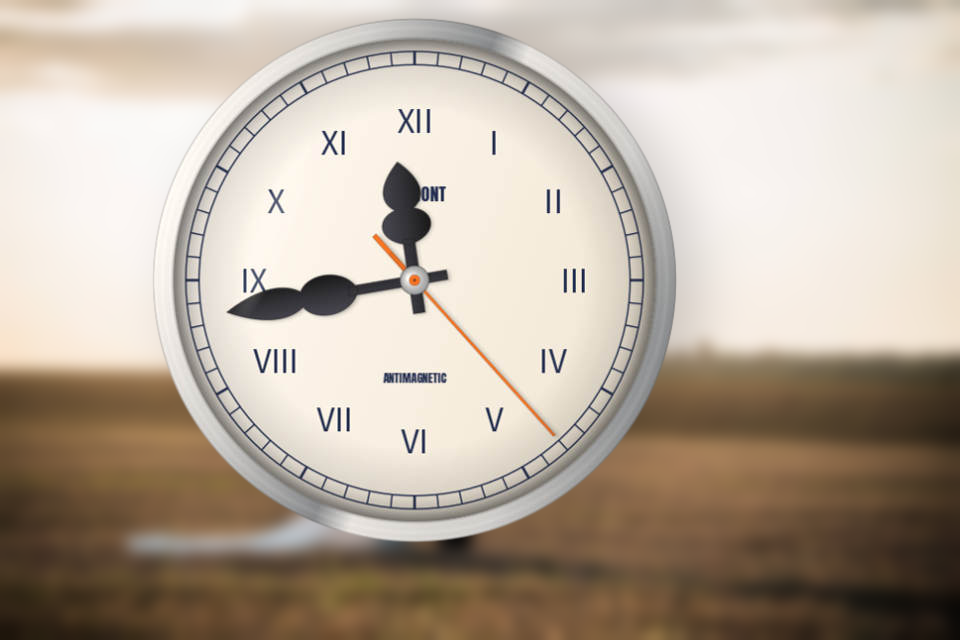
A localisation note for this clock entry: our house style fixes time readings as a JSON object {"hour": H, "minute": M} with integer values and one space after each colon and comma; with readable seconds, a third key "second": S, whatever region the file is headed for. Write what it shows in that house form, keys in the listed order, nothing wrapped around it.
{"hour": 11, "minute": 43, "second": 23}
